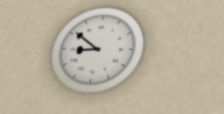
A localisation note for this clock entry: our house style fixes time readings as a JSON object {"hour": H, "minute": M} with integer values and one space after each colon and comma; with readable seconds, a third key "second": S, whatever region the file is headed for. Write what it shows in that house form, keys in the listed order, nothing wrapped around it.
{"hour": 8, "minute": 51}
